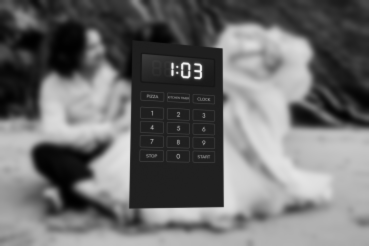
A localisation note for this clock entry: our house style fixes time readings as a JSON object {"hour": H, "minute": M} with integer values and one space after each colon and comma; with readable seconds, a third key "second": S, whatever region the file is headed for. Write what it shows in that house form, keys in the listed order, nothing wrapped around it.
{"hour": 1, "minute": 3}
